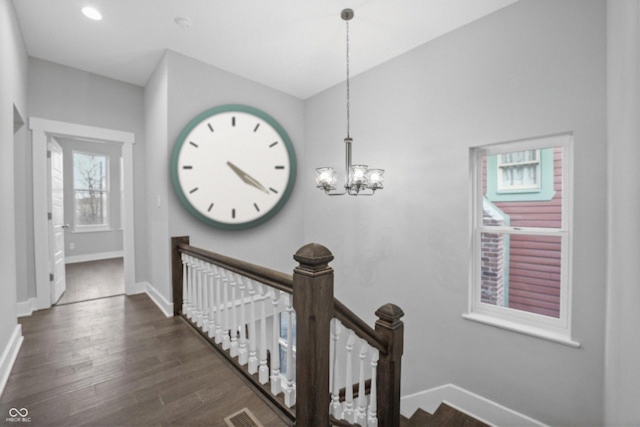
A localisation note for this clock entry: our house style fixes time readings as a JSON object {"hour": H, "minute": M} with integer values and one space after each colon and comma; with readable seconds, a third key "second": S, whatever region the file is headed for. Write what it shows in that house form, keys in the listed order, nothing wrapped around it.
{"hour": 4, "minute": 21}
